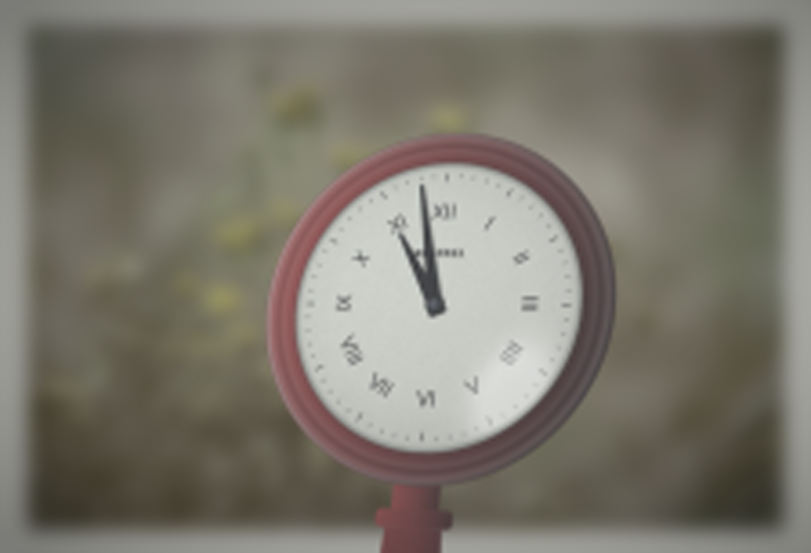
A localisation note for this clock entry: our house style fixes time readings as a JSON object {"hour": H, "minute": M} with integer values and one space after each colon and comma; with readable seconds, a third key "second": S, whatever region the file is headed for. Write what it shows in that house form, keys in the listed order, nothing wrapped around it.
{"hour": 10, "minute": 58}
